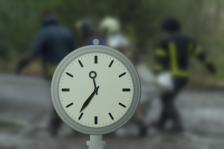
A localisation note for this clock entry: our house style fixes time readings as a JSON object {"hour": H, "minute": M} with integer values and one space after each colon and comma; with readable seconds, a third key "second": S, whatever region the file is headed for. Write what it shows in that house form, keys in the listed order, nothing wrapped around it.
{"hour": 11, "minute": 36}
